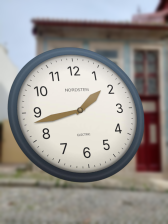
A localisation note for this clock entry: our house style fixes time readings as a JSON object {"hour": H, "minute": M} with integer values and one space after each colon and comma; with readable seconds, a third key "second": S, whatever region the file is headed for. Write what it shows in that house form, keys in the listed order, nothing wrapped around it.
{"hour": 1, "minute": 43}
